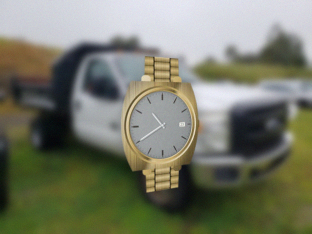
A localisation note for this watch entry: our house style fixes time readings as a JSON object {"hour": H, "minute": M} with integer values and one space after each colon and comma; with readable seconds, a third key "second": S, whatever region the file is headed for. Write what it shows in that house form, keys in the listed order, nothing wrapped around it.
{"hour": 10, "minute": 40}
